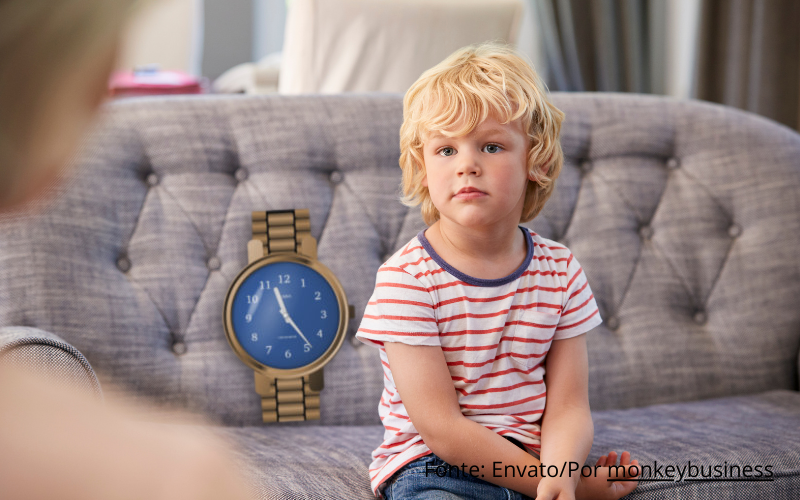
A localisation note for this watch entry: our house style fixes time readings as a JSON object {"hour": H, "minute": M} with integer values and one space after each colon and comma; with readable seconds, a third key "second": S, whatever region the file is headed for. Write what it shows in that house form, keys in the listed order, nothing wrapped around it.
{"hour": 11, "minute": 24}
